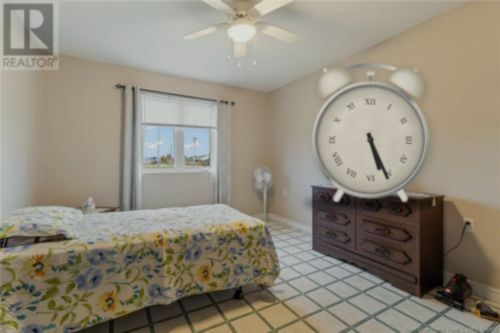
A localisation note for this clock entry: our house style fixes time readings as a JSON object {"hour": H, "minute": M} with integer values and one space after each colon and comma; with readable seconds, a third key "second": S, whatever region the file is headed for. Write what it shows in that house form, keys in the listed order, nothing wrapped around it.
{"hour": 5, "minute": 26}
